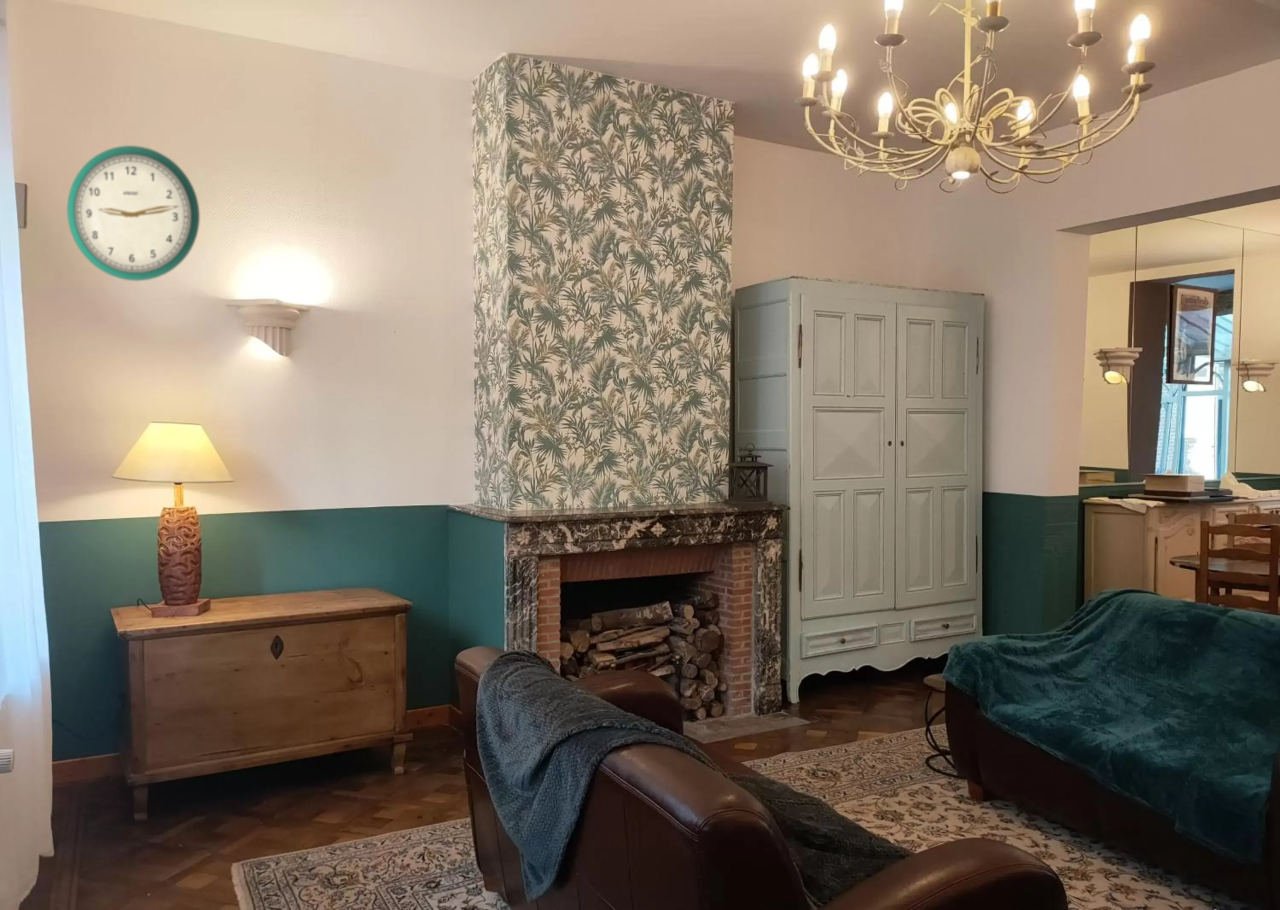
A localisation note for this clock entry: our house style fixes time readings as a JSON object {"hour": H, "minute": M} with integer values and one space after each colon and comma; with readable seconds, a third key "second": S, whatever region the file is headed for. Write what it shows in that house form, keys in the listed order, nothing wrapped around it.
{"hour": 9, "minute": 13}
